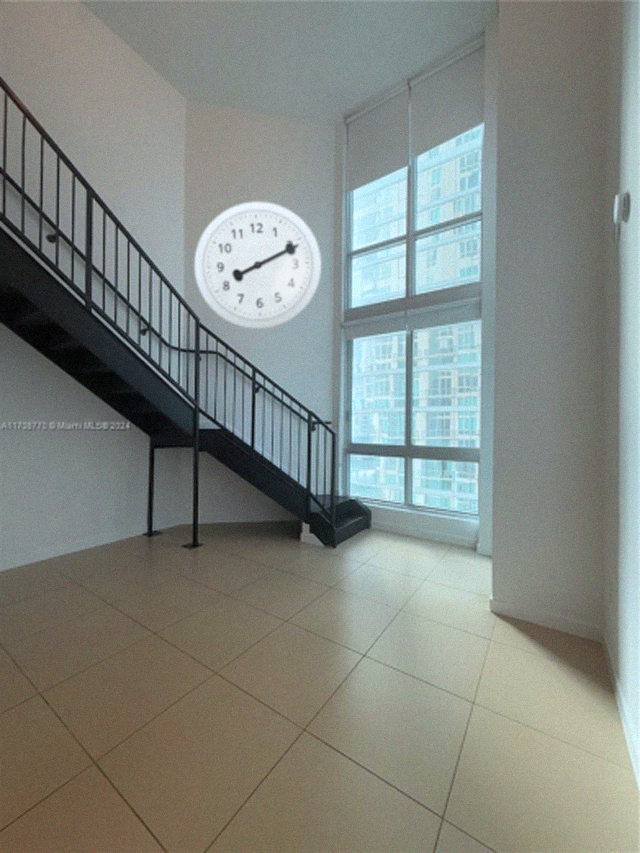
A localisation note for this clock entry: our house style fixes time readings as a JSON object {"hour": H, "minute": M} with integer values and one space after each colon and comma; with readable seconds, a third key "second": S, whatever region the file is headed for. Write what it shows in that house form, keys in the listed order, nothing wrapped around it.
{"hour": 8, "minute": 11}
